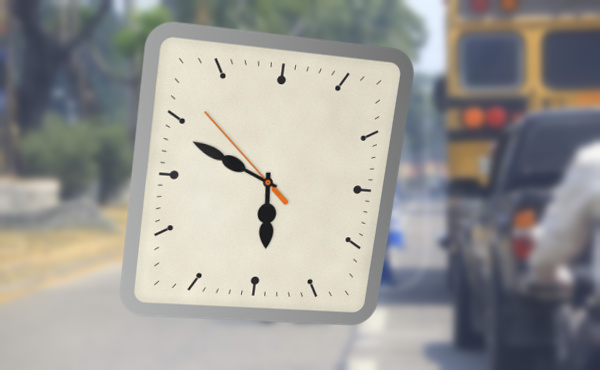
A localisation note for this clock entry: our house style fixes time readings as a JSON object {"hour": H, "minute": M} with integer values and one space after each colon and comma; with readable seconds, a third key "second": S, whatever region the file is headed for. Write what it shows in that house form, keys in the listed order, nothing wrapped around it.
{"hour": 5, "minute": 48, "second": 52}
